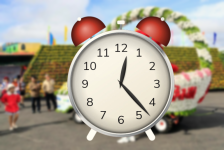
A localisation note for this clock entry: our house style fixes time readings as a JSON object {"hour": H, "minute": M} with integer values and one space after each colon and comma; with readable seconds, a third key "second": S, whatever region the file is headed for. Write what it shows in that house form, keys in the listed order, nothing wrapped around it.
{"hour": 12, "minute": 23}
